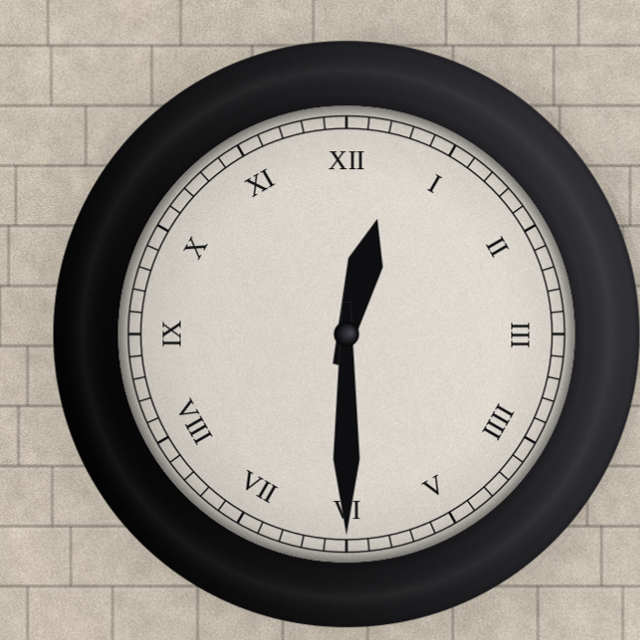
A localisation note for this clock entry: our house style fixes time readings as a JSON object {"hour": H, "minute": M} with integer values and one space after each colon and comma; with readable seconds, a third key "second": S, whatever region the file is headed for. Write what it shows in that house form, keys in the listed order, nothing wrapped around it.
{"hour": 12, "minute": 30}
